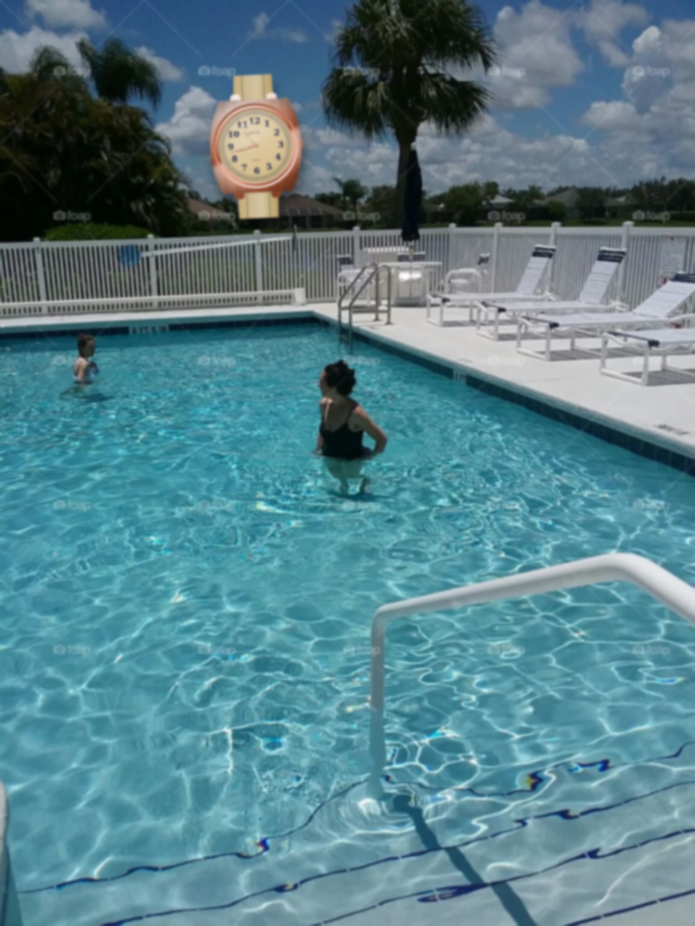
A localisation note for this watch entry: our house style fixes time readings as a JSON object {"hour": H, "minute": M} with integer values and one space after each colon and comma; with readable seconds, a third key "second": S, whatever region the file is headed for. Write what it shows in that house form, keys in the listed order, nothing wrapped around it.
{"hour": 10, "minute": 43}
